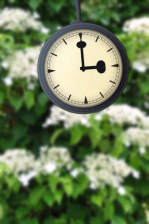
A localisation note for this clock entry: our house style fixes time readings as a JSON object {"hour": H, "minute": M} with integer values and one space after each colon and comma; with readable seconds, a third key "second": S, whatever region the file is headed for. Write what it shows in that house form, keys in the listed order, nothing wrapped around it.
{"hour": 3, "minute": 0}
